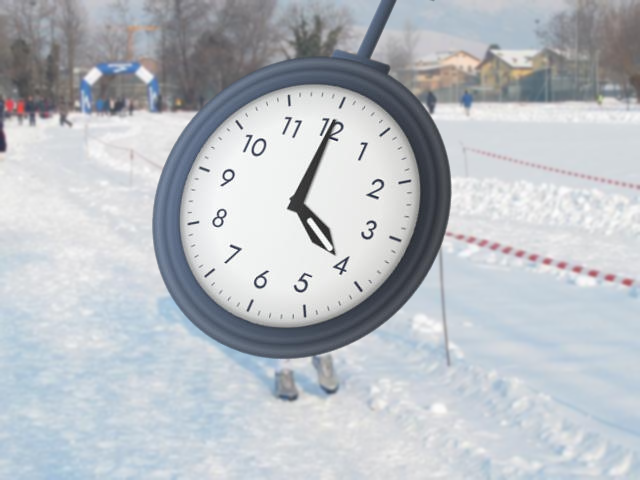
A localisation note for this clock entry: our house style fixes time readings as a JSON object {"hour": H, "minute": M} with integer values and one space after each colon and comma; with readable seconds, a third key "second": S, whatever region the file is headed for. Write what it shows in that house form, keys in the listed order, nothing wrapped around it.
{"hour": 4, "minute": 0}
